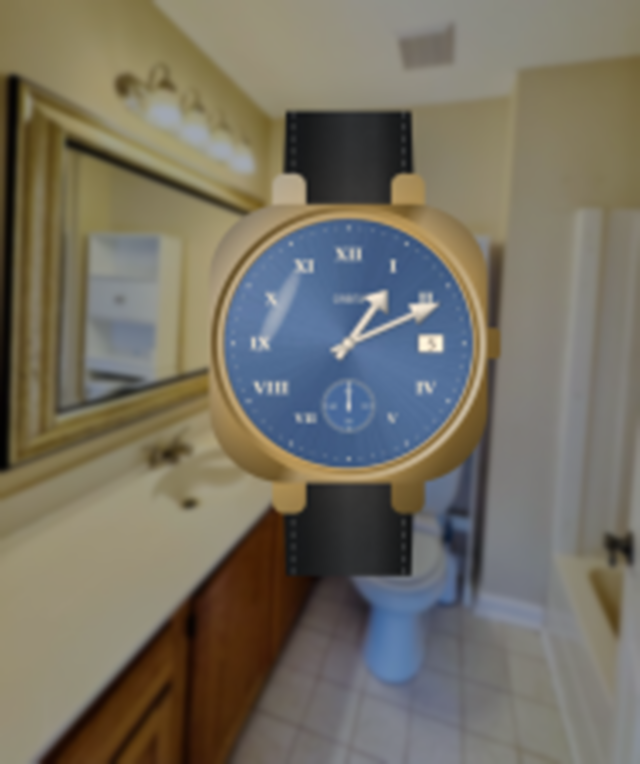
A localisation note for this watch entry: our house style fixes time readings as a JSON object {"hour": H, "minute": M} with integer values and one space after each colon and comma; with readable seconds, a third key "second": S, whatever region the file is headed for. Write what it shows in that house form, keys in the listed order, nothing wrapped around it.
{"hour": 1, "minute": 11}
